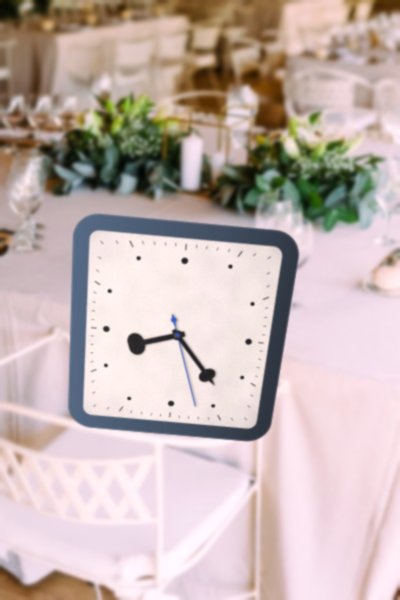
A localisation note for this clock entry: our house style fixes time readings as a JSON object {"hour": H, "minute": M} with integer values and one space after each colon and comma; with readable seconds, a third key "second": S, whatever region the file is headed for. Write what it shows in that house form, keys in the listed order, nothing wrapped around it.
{"hour": 8, "minute": 23, "second": 27}
